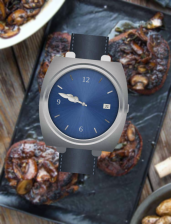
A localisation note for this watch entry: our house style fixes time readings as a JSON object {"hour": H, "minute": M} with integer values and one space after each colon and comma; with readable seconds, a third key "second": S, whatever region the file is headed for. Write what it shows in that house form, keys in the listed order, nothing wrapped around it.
{"hour": 9, "minute": 48}
